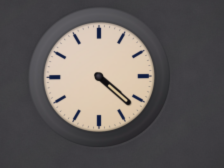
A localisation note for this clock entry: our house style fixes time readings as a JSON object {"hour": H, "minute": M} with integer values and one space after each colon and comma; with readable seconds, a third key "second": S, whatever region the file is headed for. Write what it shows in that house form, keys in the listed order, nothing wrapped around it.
{"hour": 4, "minute": 22}
